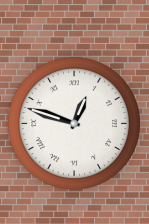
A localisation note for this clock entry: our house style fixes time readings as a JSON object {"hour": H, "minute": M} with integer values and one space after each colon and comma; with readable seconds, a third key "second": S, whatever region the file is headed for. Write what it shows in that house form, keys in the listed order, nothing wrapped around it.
{"hour": 12, "minute": 48}
